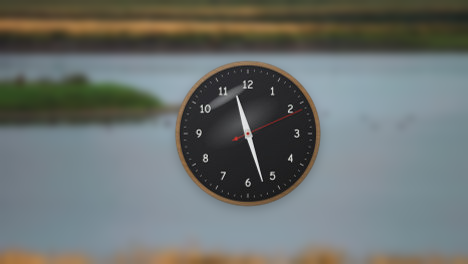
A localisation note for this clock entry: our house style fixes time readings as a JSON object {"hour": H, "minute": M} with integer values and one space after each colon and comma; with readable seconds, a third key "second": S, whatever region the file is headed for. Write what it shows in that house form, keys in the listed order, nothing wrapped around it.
{"hour": 11, "minute": 27, "second": 11}
